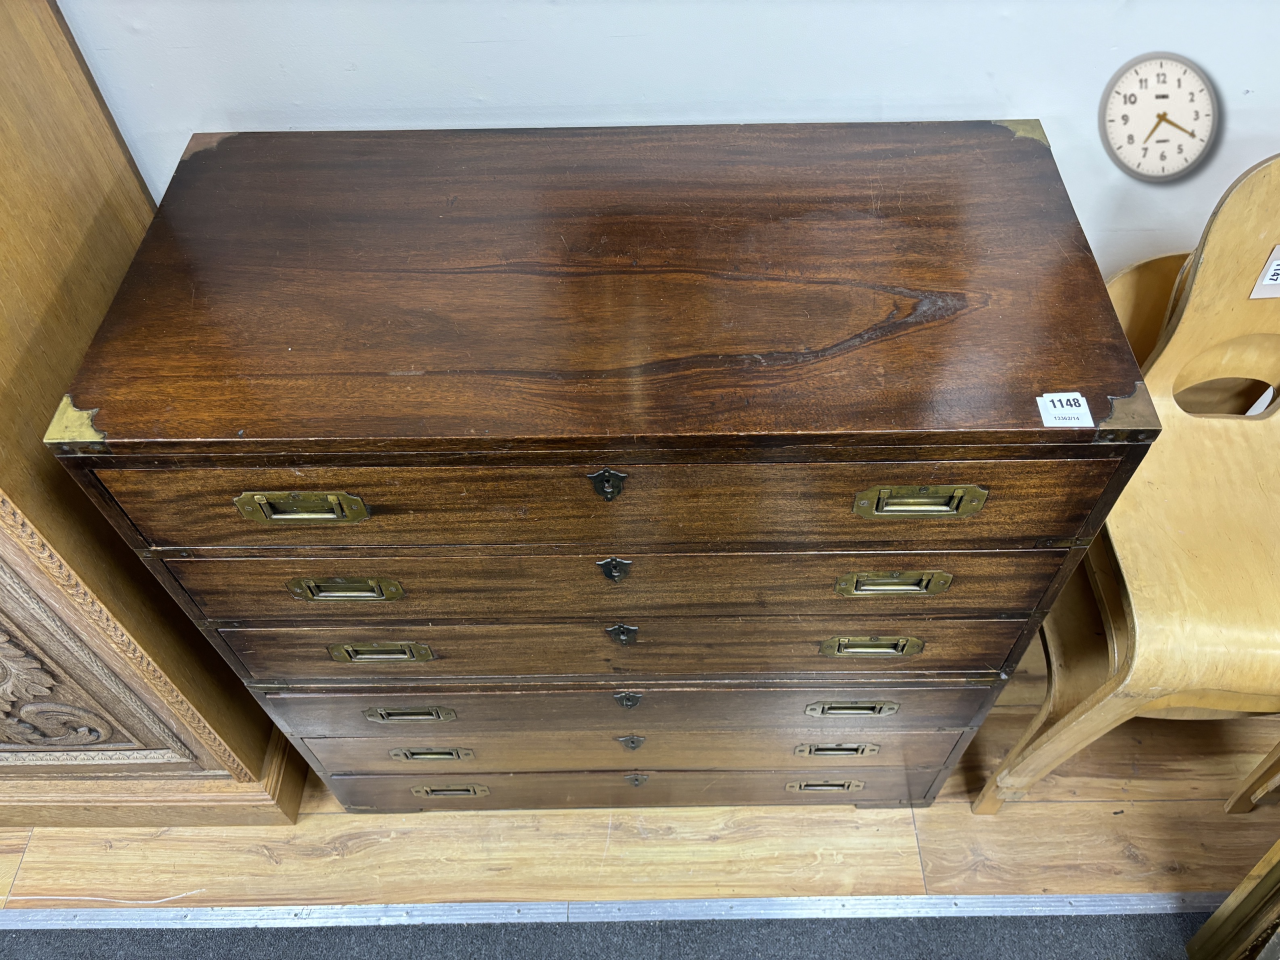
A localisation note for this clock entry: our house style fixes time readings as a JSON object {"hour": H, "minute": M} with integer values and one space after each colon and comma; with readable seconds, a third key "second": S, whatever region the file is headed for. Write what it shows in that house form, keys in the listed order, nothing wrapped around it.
{"hour": 7, "minute": 20}
